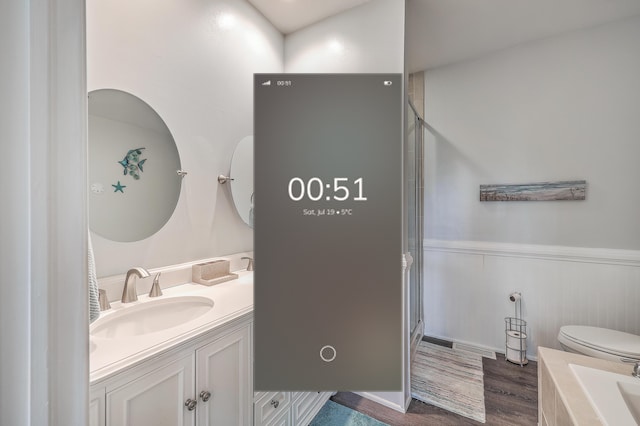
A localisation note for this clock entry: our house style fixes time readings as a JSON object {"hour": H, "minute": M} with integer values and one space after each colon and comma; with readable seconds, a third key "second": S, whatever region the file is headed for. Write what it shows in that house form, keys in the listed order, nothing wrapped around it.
{"hour": 0, "minute": 51}
